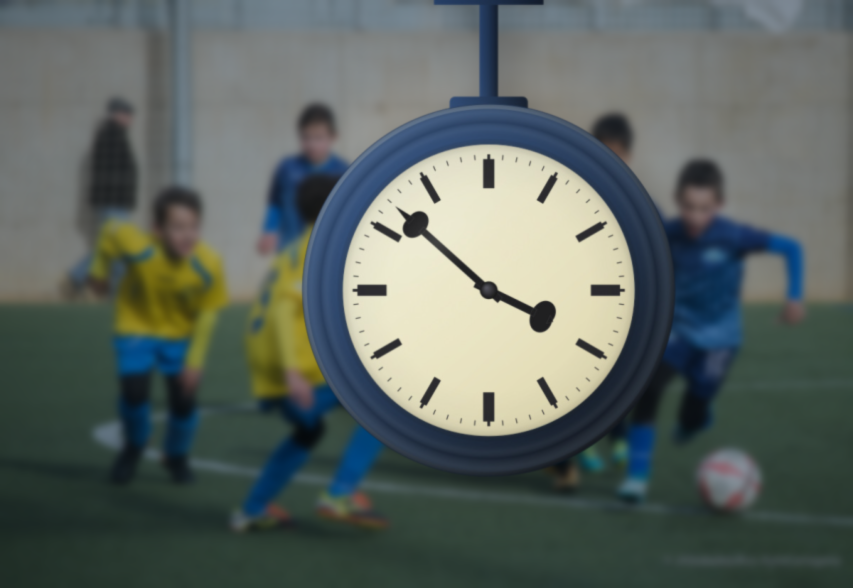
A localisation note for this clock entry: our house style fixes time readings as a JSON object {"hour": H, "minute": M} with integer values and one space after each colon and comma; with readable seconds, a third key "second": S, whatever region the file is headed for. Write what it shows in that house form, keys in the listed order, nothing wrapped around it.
{"hour": 3, "minute": 52}
